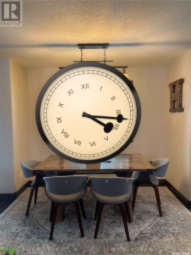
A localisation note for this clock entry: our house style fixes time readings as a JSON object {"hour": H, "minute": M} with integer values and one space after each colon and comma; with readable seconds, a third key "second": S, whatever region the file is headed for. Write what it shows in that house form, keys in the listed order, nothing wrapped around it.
{"hour": 4, "minute": 17}
